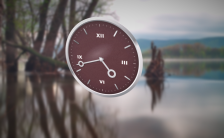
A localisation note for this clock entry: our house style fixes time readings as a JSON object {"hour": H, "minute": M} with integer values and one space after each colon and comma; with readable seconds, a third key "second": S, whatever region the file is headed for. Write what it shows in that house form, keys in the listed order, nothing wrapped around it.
{"hour": 4, "minute": 42}
